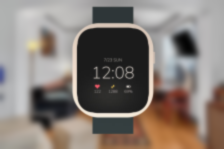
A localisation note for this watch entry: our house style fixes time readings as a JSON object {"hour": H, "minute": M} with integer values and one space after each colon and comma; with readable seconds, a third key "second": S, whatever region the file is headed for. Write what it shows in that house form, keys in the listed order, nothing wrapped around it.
{"hour": 12, "minute": 8}
